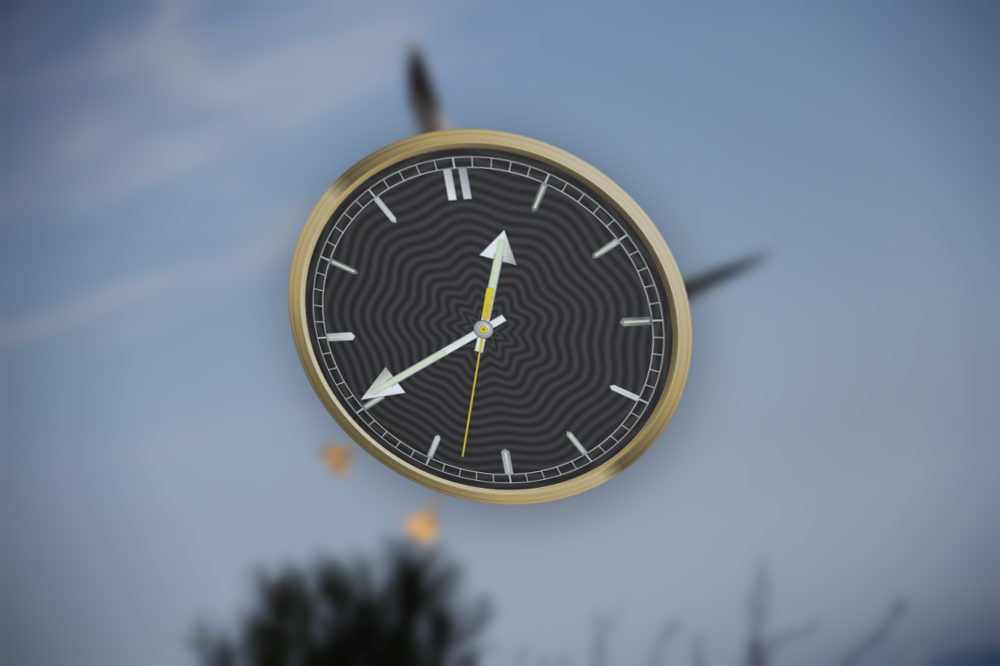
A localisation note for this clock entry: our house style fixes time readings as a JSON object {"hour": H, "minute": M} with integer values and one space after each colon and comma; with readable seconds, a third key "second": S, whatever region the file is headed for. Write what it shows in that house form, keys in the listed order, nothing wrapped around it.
{"hour": 12, "minute": 40, "second": 33}
